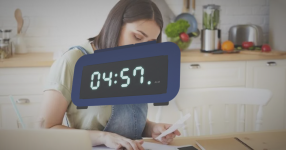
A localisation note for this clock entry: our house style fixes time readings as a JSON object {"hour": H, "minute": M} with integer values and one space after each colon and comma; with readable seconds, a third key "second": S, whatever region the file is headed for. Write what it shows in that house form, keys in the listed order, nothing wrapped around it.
{"hour": 4, "minute": 57}
